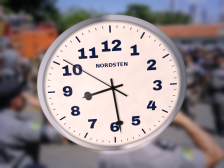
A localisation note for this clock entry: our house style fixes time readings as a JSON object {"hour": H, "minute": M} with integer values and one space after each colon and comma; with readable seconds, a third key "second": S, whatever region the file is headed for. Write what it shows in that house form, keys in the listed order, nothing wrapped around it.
{"hour": 8, "minute": 28, "second": 51}
